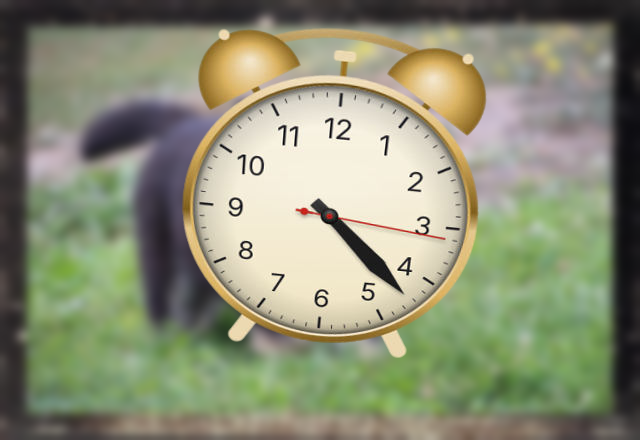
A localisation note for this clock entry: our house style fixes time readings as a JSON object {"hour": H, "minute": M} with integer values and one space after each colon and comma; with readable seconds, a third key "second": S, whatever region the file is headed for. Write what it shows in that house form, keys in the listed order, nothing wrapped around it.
{"hour": 4, "minute": 22, "second": 16}
